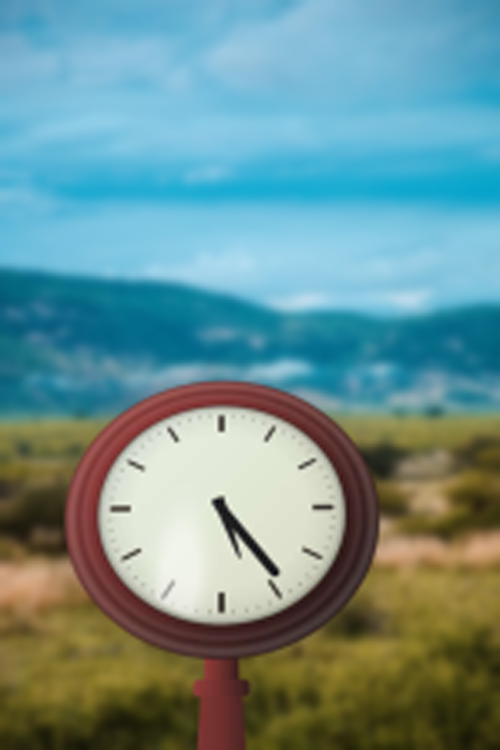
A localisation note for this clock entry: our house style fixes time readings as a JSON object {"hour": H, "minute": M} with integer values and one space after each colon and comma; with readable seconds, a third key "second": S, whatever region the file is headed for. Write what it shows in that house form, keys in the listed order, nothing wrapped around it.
{"hour": 5, "minute": 24}
